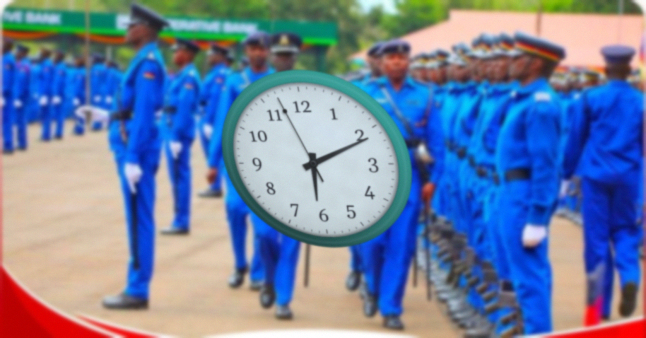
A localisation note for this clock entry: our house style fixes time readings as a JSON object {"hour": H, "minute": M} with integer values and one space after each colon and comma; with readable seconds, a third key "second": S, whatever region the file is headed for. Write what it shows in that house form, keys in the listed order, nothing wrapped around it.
{"hour": 6, "minute": 10, "second": 57}
